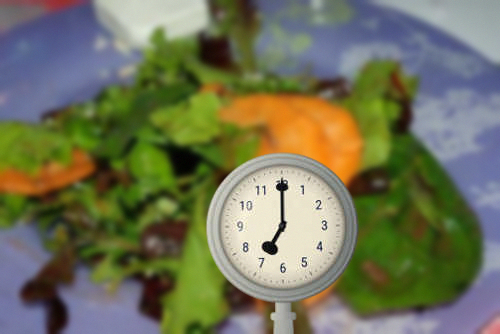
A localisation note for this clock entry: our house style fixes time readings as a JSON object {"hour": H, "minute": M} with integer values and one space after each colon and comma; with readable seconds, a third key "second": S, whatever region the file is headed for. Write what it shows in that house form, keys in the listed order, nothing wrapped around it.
{"hour": 7, "minute": 0}
